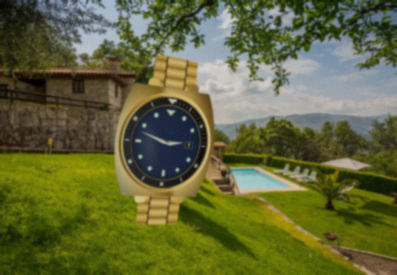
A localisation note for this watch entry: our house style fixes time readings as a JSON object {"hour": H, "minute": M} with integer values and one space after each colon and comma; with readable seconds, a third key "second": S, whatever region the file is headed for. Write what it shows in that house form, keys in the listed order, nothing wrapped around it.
{"hour": 2, "minute": 48}
